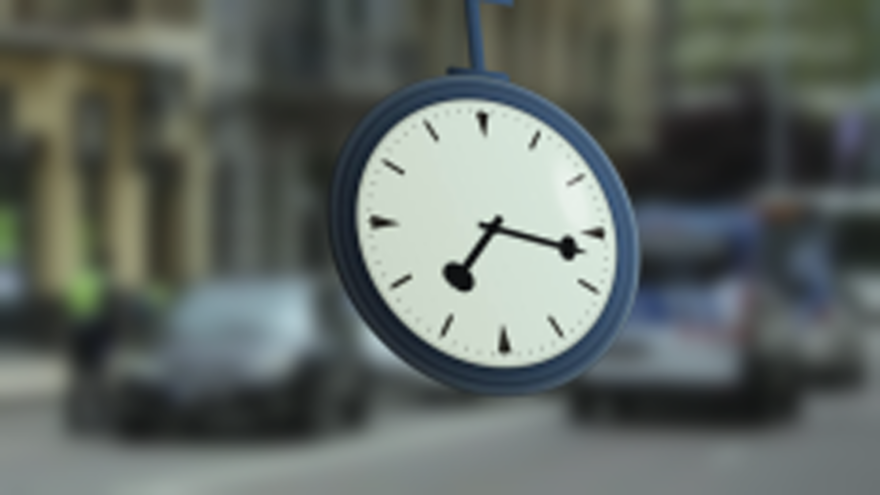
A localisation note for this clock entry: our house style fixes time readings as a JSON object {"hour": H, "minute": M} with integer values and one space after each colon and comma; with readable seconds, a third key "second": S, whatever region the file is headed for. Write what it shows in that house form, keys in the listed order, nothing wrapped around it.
{"hour": 7, "minute": 17}
